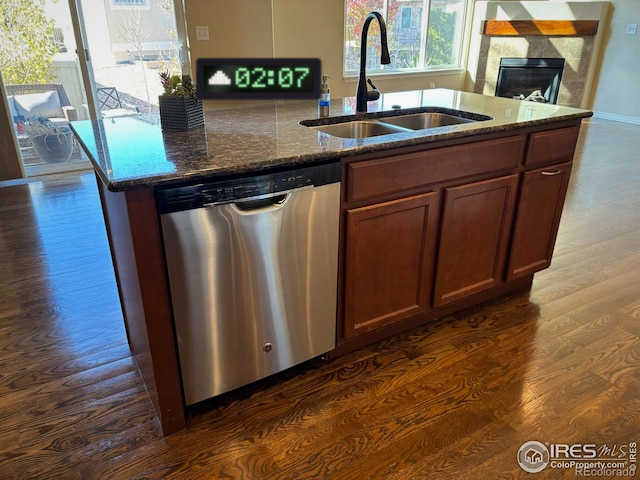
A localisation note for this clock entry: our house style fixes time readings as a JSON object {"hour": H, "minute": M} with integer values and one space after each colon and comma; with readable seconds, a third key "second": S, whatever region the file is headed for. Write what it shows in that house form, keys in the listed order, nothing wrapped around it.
{"hour": 2, "minute": 7}
